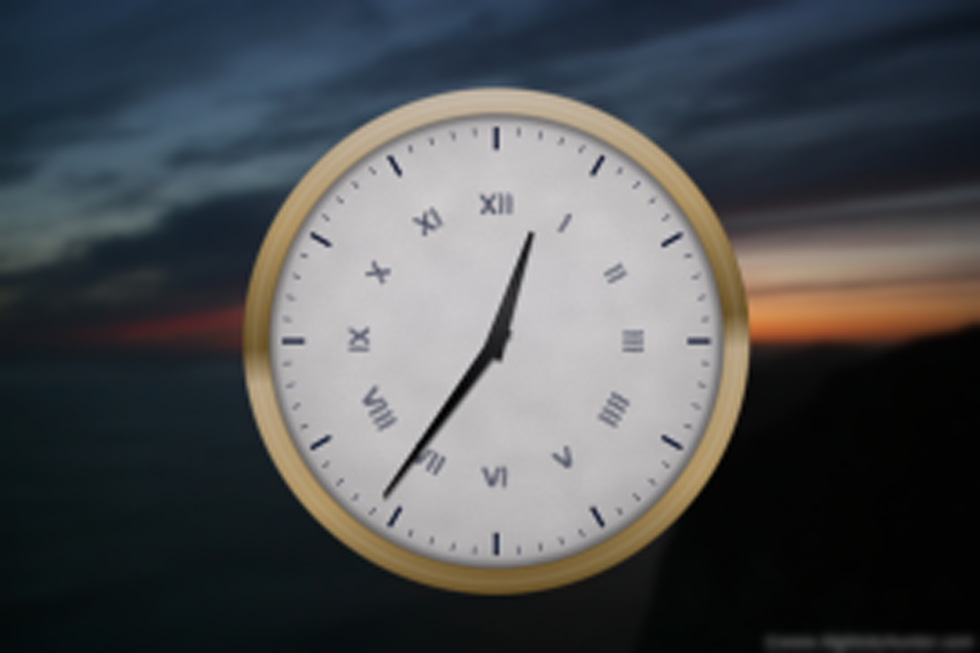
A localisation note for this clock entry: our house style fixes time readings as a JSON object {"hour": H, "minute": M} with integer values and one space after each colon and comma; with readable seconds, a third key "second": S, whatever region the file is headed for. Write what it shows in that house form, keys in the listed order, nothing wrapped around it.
{"hour": 12, "minute": 36}
